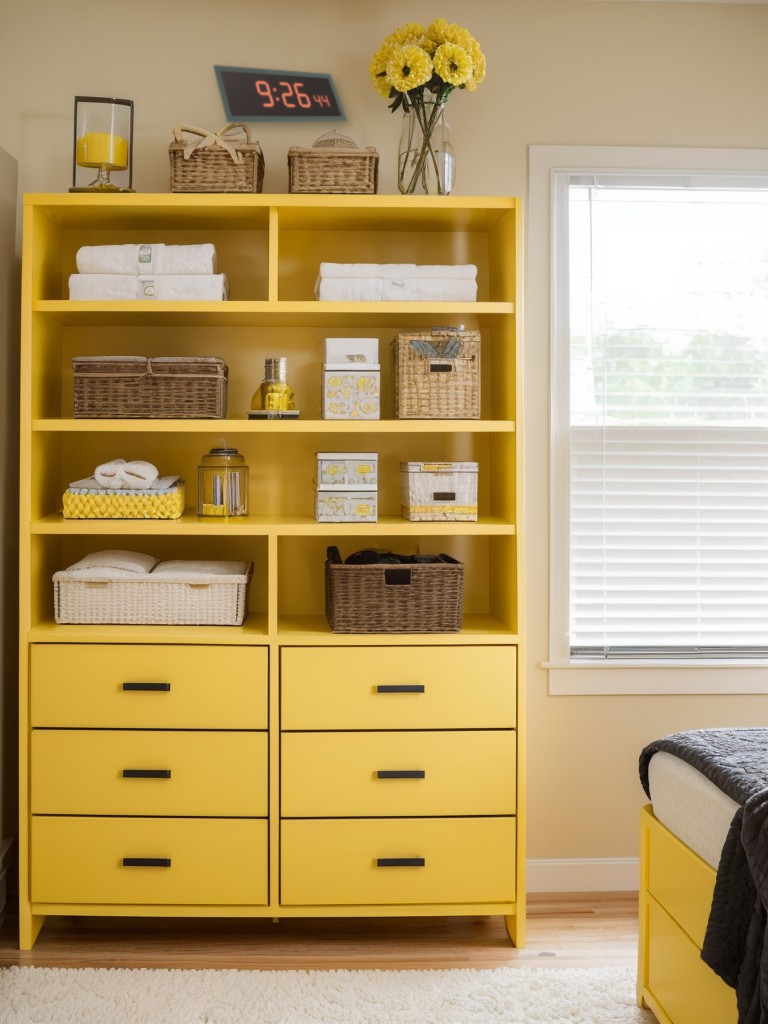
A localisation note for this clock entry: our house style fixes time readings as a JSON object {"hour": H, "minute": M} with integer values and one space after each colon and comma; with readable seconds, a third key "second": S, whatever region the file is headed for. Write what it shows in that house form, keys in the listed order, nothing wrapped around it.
{"hour": 9, "minute": 26, "second": 44}
